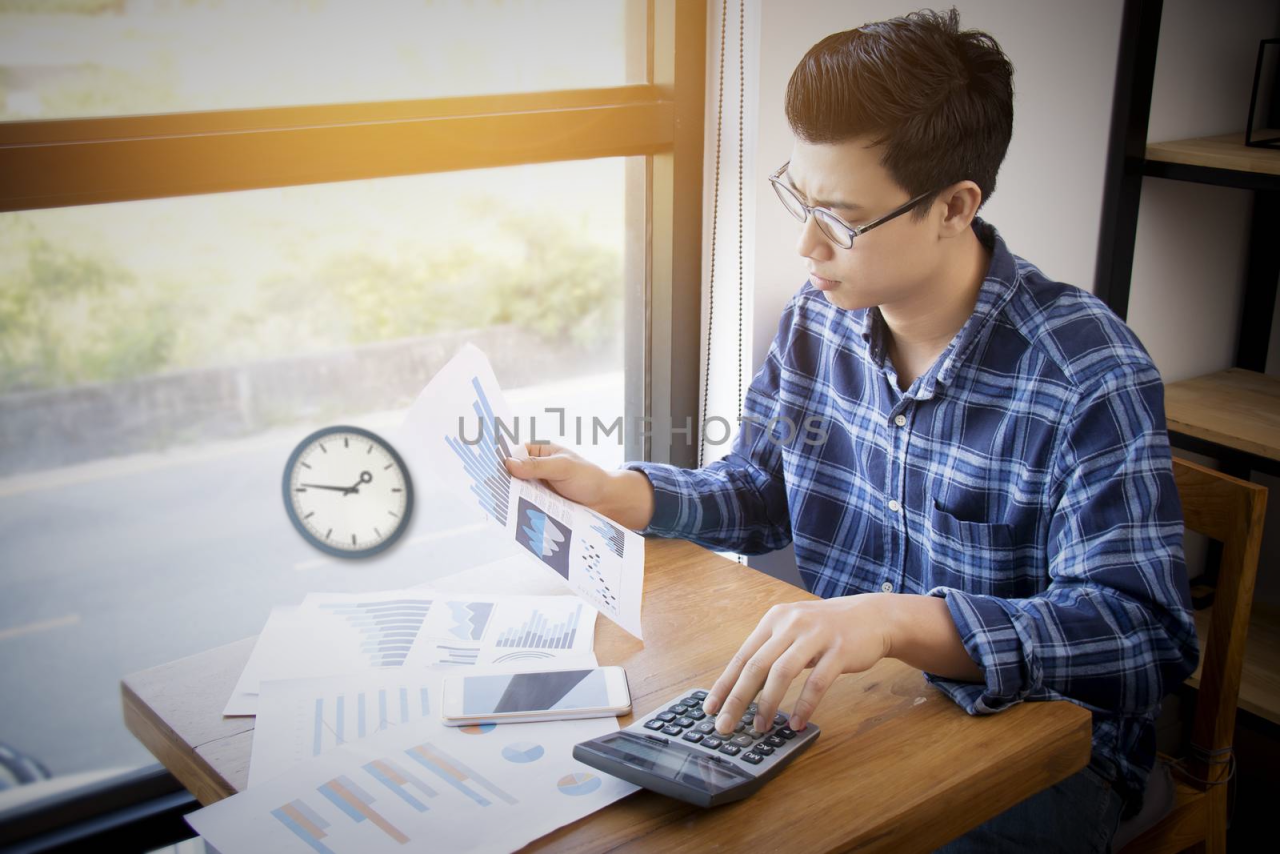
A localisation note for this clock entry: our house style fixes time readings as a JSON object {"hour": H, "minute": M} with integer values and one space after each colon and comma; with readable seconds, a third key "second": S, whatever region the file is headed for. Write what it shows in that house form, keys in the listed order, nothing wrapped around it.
{"hour": 1, "minute": 46}
